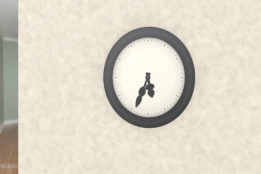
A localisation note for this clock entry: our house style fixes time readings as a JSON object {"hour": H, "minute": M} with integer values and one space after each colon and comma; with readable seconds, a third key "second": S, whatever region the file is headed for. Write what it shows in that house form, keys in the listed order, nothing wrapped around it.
{"hour": 5, "minute": 34}
